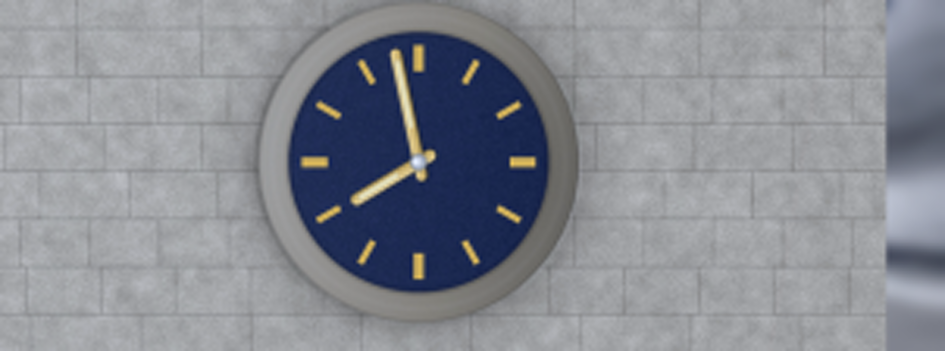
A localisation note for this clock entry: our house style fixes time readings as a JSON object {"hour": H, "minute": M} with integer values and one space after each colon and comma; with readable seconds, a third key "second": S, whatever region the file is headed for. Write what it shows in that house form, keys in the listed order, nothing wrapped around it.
{"hour": 7, "minute": 58}
